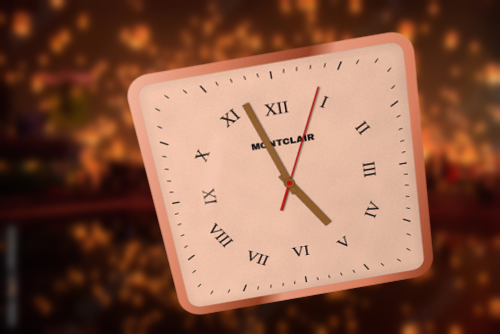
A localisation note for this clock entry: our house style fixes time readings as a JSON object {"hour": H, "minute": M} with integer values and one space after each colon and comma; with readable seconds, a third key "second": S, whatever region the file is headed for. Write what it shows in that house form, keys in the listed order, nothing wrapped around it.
{"hour": 4, "minute": 57, "second": 4}
